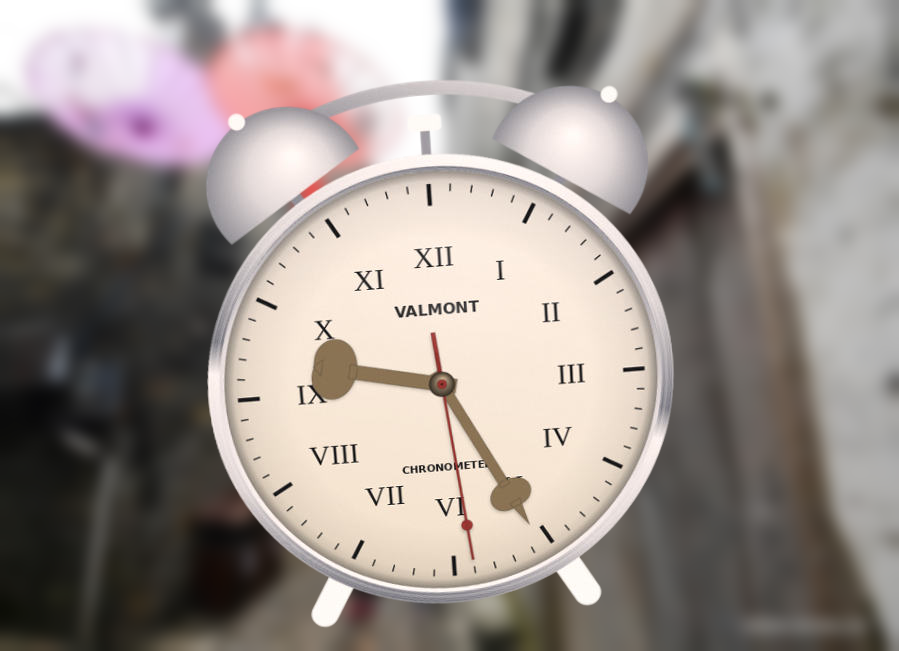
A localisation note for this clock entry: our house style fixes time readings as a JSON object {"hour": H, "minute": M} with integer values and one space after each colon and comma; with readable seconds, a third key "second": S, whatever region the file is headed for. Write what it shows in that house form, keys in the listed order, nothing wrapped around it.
{"hour": 9, "minute": 25, "second": 29}
